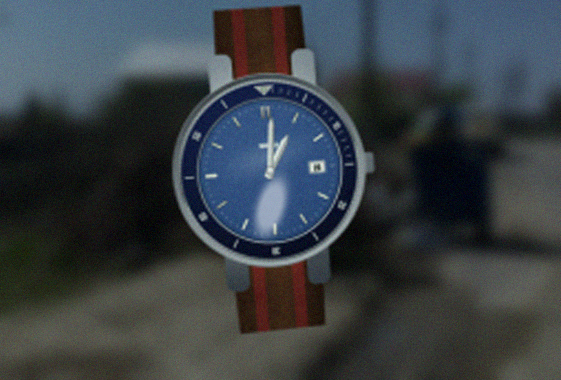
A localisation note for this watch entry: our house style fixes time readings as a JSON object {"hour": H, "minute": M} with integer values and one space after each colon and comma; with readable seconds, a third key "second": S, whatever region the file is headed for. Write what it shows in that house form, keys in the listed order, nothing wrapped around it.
{"hour": 1, "minute": 1}
